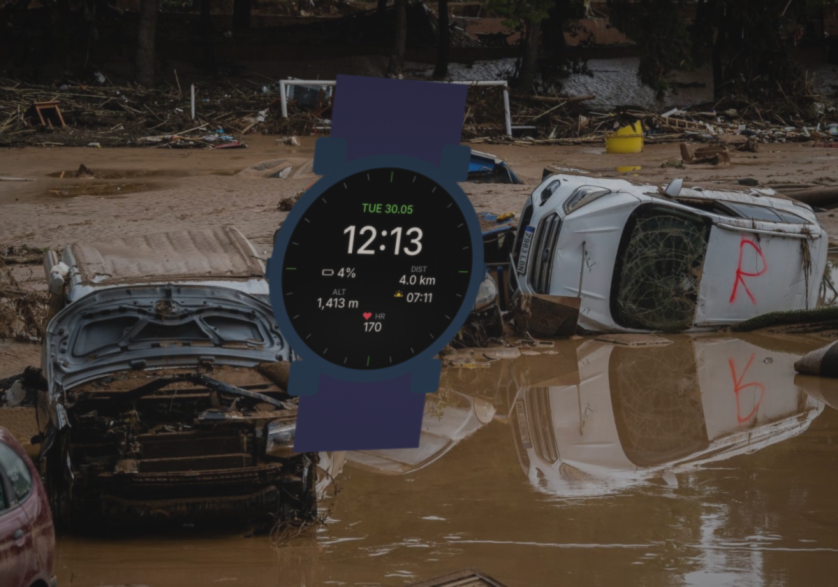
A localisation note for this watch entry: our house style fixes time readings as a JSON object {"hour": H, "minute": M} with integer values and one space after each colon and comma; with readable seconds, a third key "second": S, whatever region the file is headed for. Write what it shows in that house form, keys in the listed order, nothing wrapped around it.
{"hour": 12, "minute": 13}
